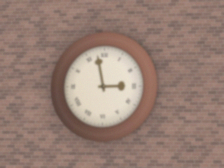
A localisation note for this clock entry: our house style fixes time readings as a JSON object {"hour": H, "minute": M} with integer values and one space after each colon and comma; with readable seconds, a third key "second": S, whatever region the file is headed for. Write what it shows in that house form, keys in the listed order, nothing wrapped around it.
{"hour": 2, "minute": 58}
